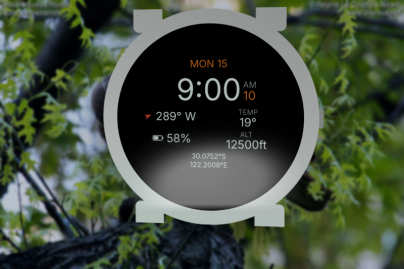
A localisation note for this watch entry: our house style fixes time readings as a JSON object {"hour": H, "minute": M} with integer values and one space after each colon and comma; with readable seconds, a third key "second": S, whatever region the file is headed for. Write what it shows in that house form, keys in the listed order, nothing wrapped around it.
{"hour": 9, "minute": 0, "second": 10}
